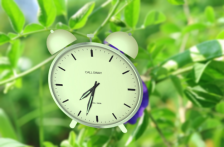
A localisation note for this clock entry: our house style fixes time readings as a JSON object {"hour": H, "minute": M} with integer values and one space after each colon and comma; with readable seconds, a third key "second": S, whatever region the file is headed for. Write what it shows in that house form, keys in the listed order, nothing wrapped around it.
{"hour": 7, "minute": 33}
